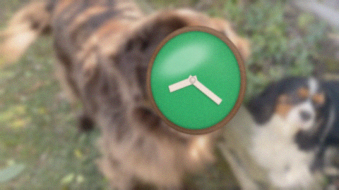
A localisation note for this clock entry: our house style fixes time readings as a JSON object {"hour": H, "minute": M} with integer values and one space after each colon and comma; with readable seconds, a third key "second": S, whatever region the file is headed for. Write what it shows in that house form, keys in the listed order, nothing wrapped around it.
{"hour": 8, "minute": 21}
